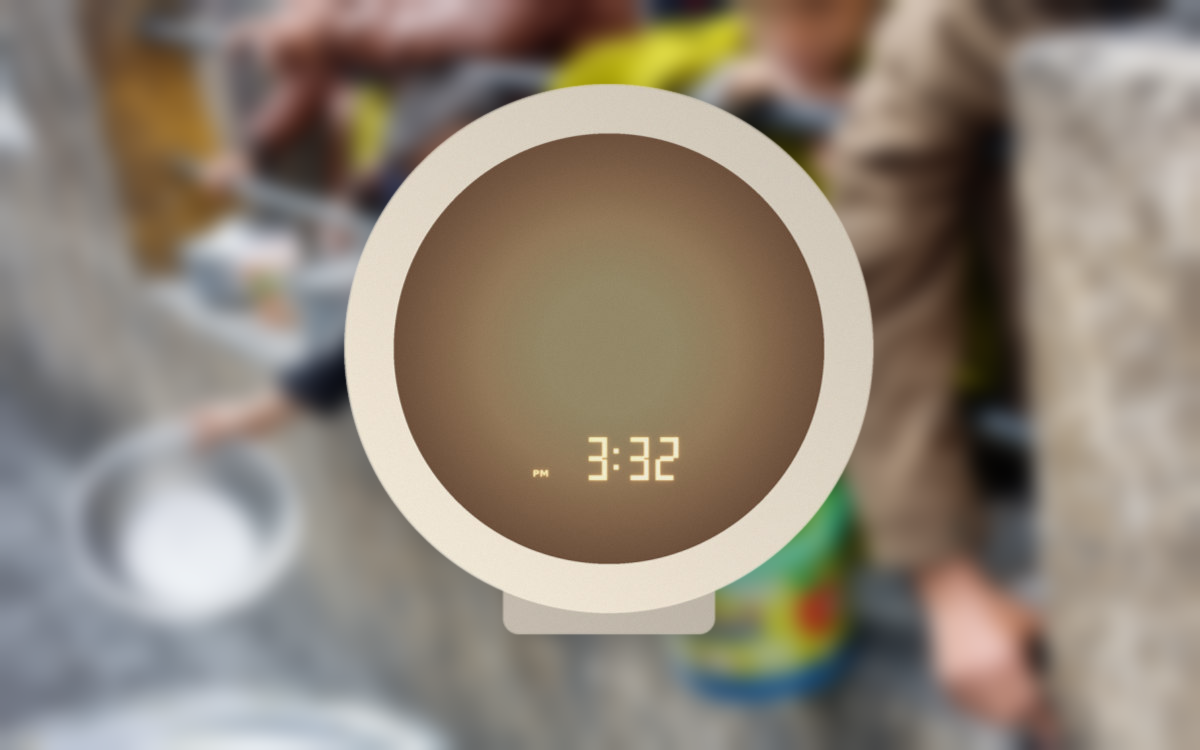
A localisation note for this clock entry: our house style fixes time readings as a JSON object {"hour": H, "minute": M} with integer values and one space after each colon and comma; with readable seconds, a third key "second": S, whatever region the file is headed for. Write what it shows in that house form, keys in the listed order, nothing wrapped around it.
{"hour": 3, "minute": 32}
